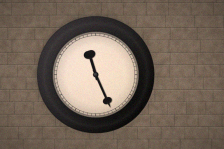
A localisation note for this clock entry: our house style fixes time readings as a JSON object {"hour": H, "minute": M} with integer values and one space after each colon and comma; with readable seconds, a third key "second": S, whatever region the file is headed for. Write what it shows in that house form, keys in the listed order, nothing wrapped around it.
{"hour": 11, "minute": 26}
